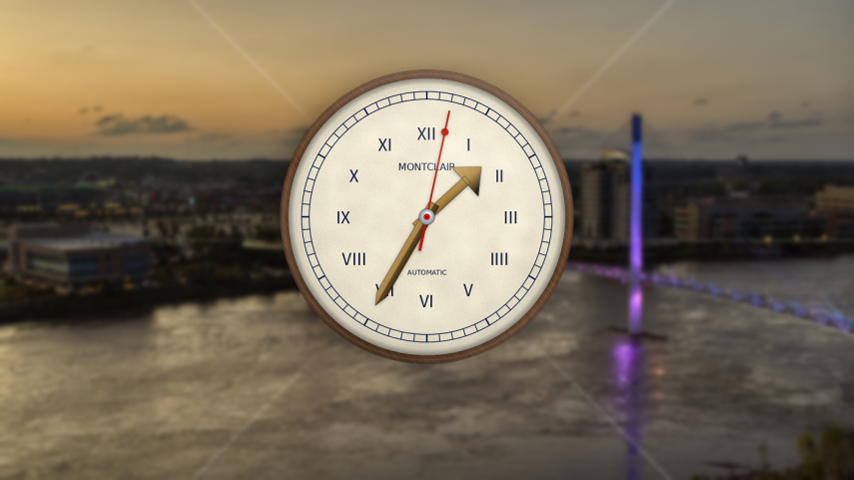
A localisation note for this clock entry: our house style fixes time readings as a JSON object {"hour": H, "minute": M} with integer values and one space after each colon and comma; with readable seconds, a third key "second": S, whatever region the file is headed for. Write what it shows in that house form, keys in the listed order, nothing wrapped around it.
{"hour": 1, "minute": 35, "second": 2}
